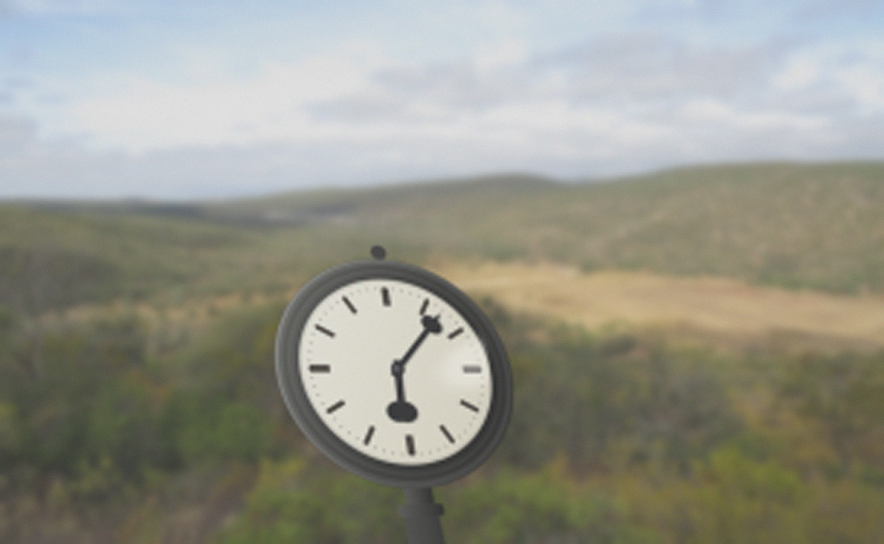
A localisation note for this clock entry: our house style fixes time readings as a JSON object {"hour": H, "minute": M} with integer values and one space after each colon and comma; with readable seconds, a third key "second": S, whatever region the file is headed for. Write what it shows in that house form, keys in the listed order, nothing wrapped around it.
{"hour": 6, "minute": 7}
